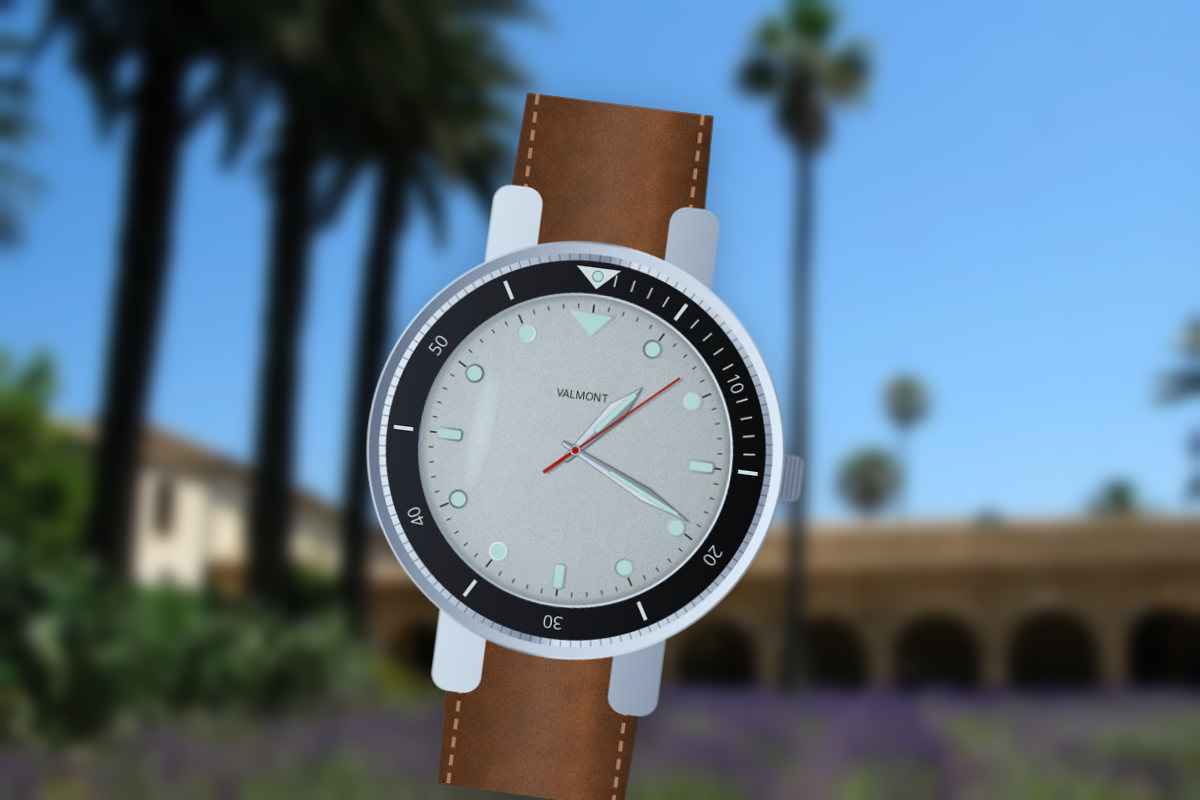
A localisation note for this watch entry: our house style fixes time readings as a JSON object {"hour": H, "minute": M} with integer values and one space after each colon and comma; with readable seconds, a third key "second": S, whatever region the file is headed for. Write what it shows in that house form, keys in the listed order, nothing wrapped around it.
{"hour": 1, "minute": 19, "second": 8}
